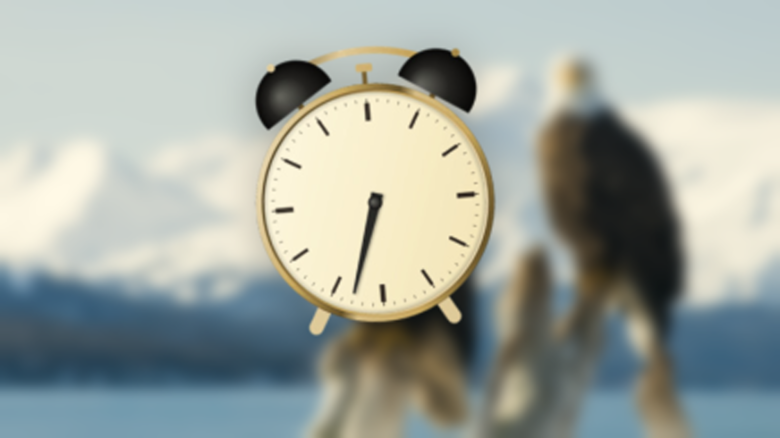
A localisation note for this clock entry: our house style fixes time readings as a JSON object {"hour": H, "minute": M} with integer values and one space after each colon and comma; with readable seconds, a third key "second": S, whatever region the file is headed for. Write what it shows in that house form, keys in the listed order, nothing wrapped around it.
{"hour": 6, "minute": 33}
